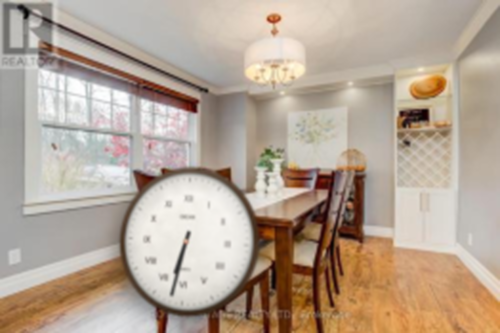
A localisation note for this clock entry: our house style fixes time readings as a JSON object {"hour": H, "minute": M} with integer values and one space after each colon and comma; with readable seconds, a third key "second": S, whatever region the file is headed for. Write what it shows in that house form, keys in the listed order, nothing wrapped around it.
{"hour": 6, "minute": 32}
